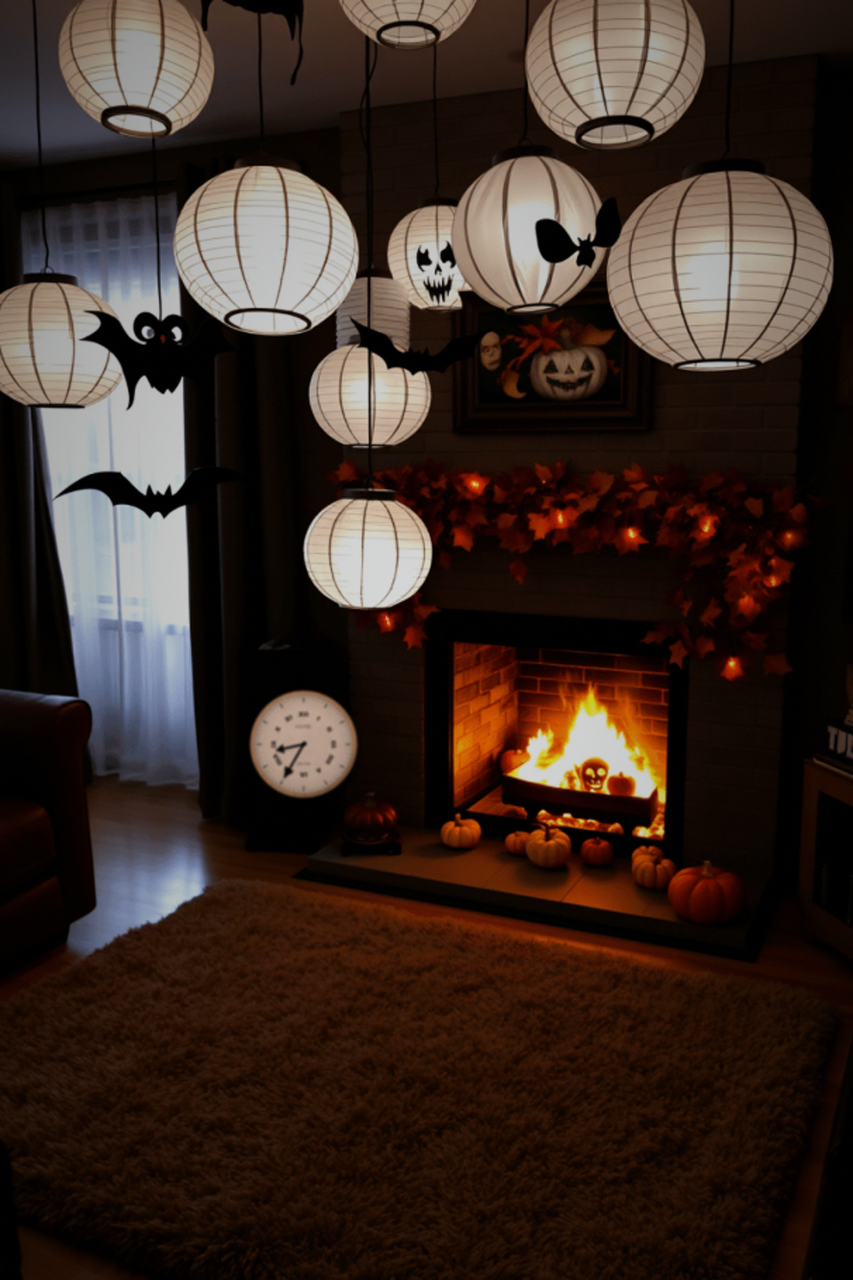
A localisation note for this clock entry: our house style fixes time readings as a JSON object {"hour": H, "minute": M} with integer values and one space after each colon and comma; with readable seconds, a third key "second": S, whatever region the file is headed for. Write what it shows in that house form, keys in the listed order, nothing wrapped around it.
{"hour": 8, "minute": 35}
